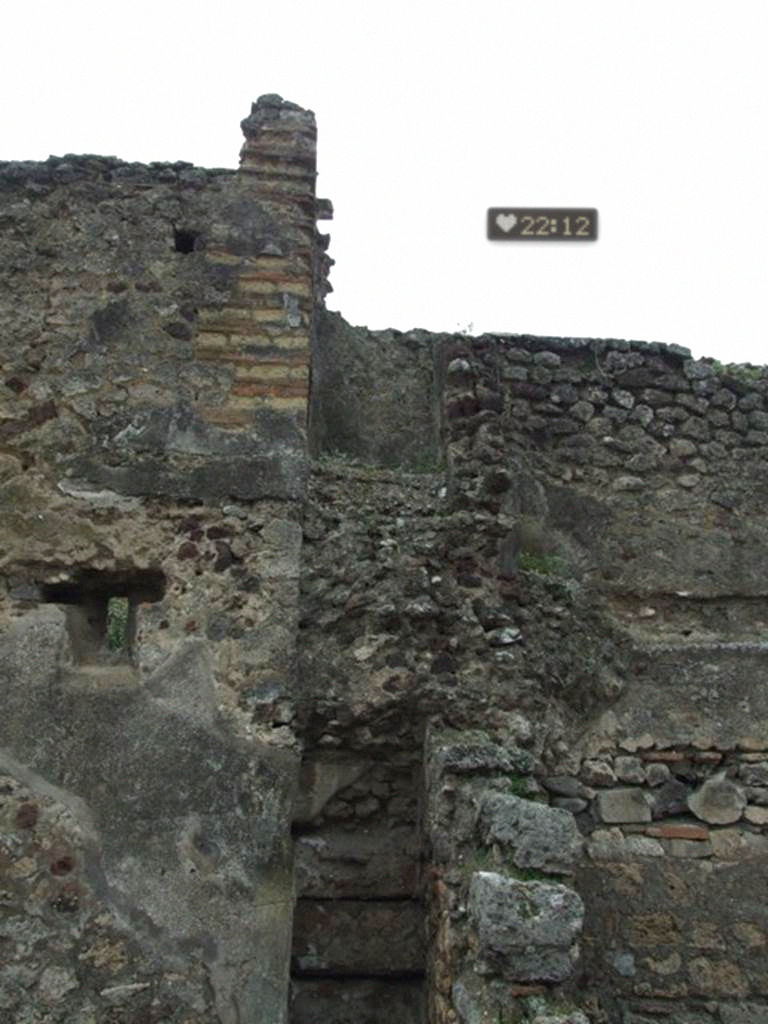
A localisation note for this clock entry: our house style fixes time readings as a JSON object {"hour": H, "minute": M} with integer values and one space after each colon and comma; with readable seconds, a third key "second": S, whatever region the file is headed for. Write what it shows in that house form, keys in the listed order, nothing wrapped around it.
{"hour": 22, "minute": 12}
